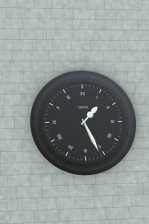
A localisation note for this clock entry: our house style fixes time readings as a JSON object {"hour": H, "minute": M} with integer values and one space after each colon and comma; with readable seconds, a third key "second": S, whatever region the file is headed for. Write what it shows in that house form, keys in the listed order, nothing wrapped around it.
{"hour": 1, "minute": 26}
